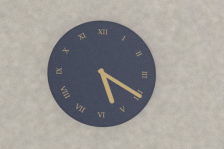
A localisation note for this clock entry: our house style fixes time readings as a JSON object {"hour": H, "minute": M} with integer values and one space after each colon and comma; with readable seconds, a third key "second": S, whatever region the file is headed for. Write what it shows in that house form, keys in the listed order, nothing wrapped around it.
{"hour": 5, "minute": 20}
